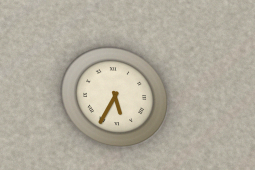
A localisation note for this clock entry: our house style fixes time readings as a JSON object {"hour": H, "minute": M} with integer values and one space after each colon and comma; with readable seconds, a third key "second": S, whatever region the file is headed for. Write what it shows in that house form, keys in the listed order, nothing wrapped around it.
{"hour": 5, "minute": 35}
